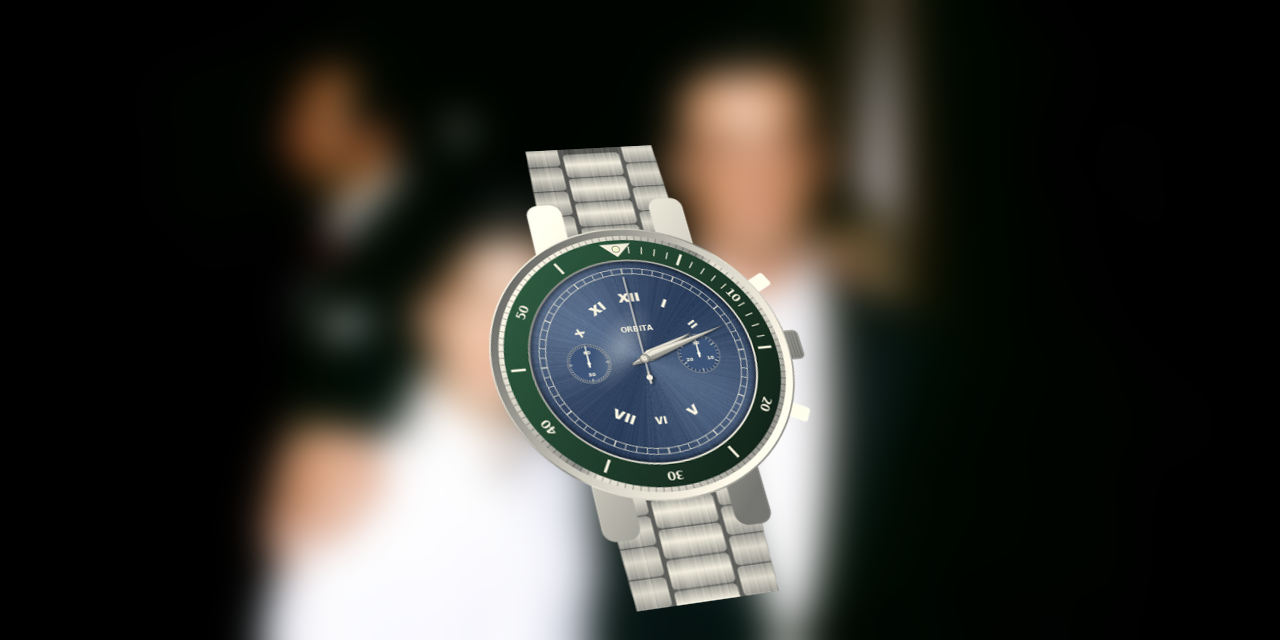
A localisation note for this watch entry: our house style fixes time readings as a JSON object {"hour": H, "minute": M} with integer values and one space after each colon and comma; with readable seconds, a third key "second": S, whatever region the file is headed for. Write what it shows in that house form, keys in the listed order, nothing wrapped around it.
{"hour": 2, "minute": 12}
